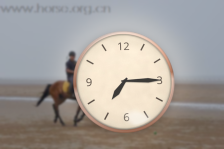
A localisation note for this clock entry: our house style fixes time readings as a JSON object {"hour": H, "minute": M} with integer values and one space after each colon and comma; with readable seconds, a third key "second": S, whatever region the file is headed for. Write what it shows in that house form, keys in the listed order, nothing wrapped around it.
{"hour": 7, "minute": 15}
